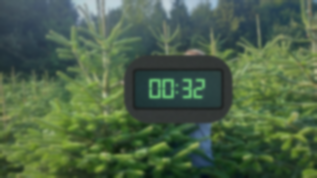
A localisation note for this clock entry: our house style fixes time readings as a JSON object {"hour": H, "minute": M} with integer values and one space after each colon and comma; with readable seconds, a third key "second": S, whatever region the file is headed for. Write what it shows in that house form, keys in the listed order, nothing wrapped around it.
{"hour": 0, "minute": 32}
